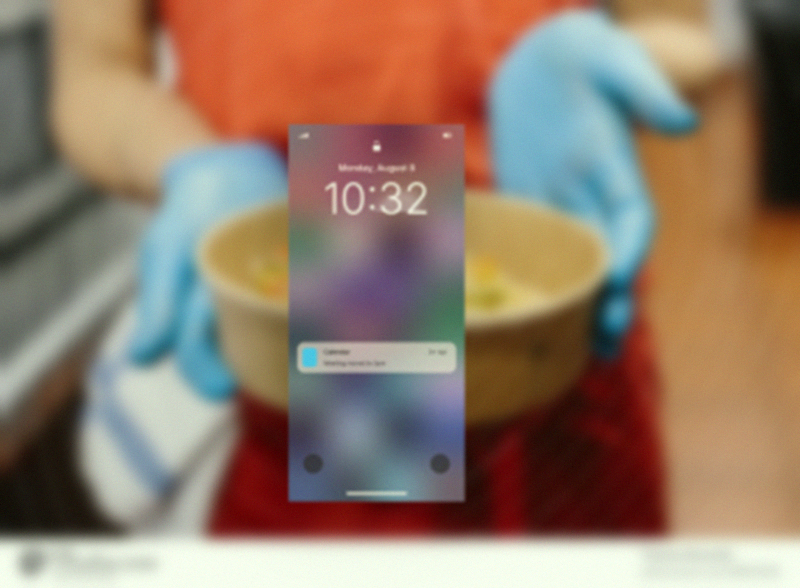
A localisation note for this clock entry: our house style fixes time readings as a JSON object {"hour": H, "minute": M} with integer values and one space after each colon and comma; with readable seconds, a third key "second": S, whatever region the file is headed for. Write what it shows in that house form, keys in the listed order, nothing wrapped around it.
{"hour": 10, "minute": 32}
